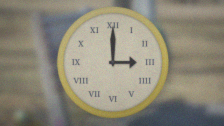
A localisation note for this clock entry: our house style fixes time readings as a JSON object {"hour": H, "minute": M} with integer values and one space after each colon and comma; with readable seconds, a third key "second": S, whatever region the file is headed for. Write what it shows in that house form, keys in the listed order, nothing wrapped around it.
{"hour": 3, "minute": 0}
